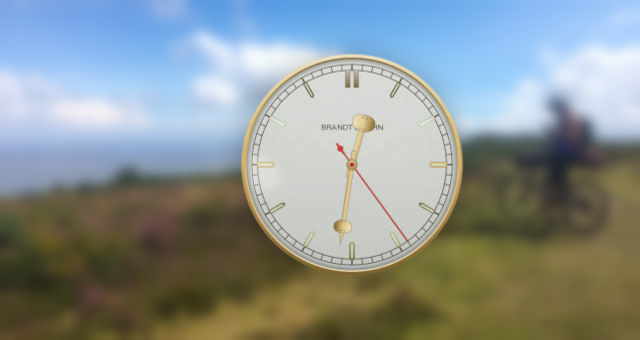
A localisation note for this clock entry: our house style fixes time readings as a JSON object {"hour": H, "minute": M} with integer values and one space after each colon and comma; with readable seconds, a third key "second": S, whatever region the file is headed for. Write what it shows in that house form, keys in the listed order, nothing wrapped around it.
{"hour": 12, "minute": 31, "second": 24}
